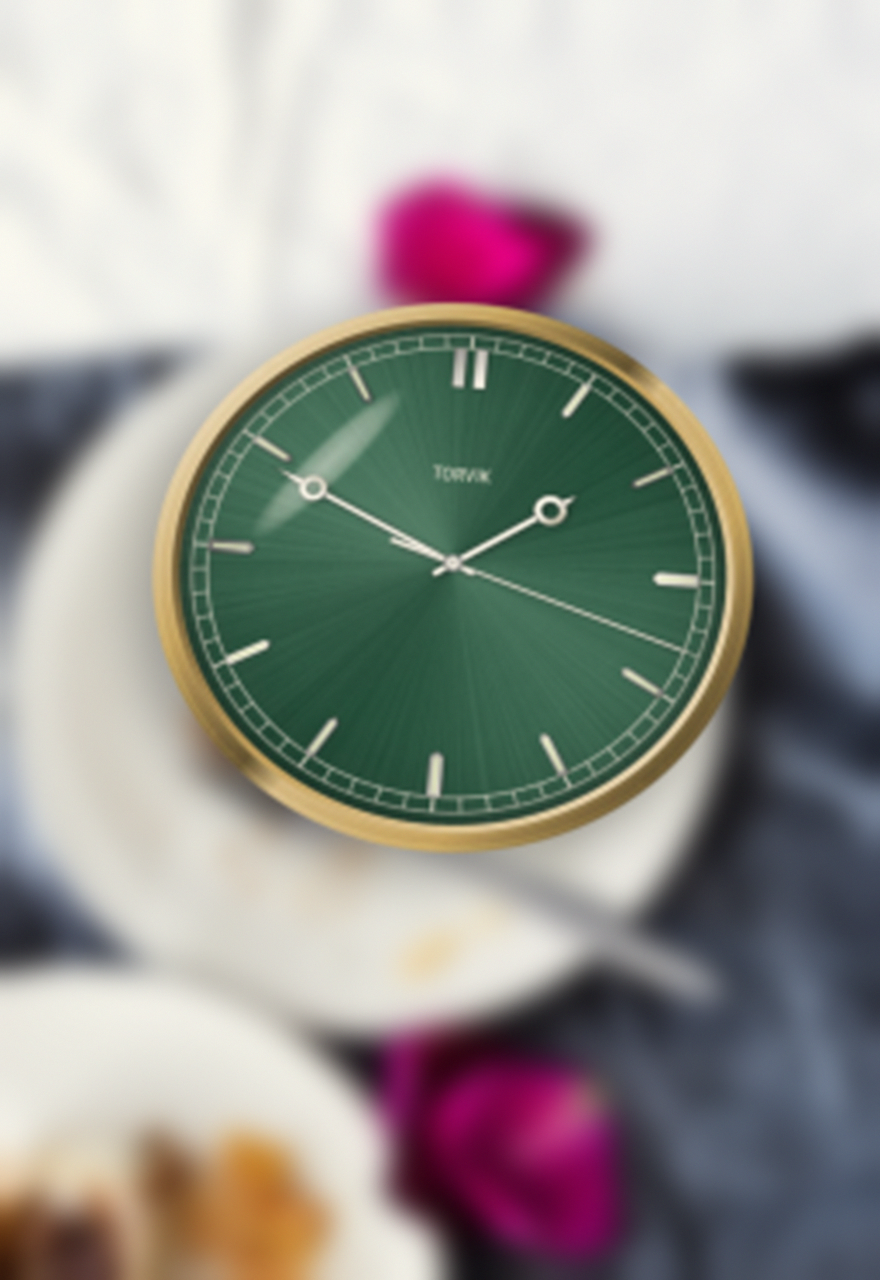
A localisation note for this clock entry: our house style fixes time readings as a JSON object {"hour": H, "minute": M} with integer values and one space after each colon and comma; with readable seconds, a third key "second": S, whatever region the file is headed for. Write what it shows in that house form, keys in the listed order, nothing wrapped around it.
{"hour": 1, "minute": 49, "second": 18}
